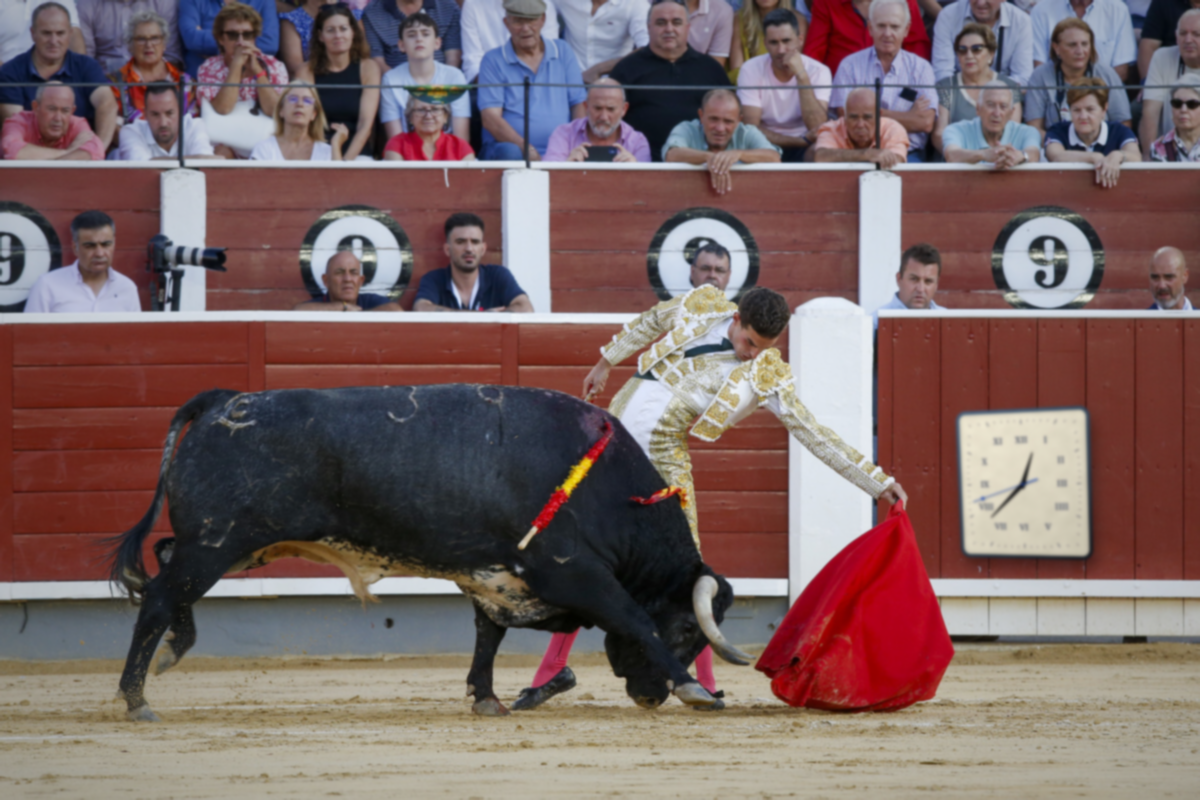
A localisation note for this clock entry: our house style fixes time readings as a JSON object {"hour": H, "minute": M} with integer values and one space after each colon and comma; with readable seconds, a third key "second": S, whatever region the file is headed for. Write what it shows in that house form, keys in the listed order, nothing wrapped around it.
{"hour": 12, "minute": 37, "second": 42}
